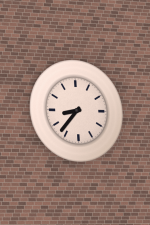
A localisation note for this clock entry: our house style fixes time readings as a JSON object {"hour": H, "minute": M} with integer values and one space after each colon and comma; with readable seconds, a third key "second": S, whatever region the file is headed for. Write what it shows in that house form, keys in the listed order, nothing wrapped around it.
{"hour": 8, "minute": 37}
